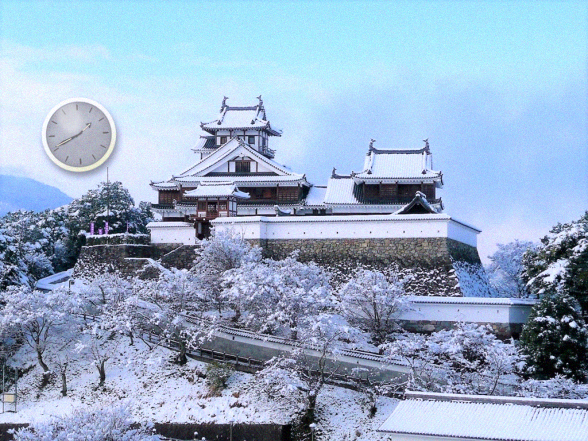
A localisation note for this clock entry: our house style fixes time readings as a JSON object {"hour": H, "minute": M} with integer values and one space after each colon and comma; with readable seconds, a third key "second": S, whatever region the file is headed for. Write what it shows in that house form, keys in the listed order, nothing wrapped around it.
{"hour": 1, "minute": 41}
